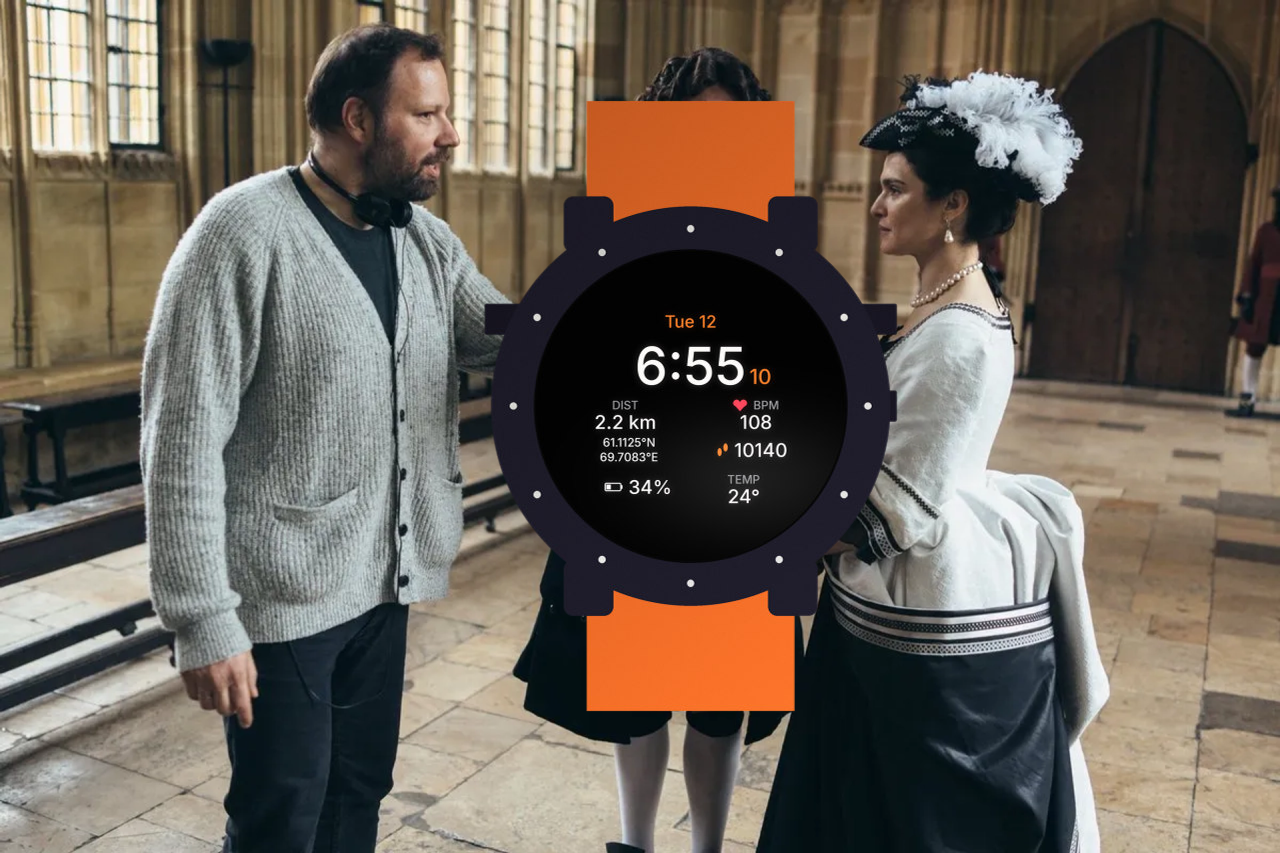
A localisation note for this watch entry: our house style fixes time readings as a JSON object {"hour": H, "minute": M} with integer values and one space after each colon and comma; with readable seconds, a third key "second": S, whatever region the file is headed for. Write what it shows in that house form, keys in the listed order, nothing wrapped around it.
{"hour": 6, "minute": 55, "second": 10}
